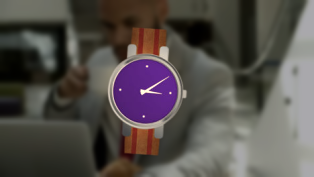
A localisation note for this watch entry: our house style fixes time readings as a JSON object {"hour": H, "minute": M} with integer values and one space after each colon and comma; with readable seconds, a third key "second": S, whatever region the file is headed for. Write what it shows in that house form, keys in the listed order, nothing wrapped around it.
{"hour": 3, "minute": 9}
